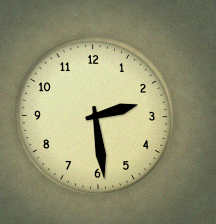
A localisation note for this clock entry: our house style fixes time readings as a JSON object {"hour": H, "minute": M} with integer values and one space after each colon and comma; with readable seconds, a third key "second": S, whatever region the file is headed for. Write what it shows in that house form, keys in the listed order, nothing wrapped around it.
{"hour": 2, "minute": 29}
